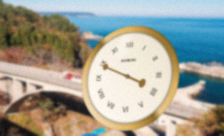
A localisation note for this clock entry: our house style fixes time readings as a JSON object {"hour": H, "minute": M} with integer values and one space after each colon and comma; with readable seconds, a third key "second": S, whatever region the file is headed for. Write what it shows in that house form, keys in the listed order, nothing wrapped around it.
{"hour": 3, "minute": 49}
